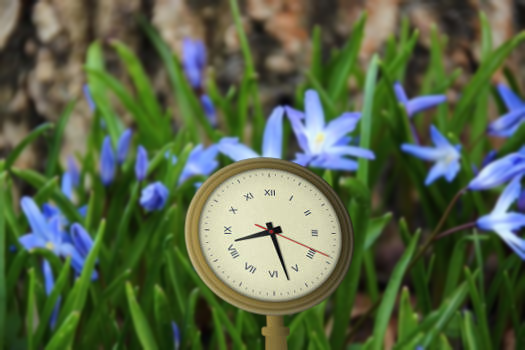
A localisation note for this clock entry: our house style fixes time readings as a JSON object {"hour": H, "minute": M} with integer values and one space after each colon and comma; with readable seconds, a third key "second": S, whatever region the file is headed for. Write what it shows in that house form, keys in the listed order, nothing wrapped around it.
{"hour": 8, "minute": 27, "second": 19}
